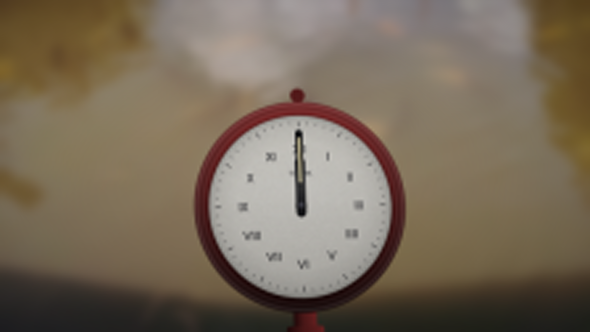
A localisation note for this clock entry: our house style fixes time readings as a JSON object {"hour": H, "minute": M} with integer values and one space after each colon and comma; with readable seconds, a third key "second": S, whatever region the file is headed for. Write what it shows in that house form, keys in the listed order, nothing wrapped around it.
{"hour": 12, "minute": 0}
